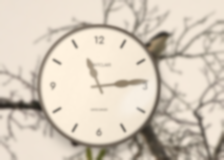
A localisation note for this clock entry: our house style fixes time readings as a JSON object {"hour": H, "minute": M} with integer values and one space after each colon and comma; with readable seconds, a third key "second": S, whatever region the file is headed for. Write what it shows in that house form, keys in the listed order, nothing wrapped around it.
{"hour": 11, "minute": 14}
